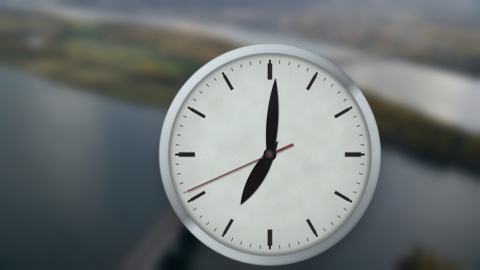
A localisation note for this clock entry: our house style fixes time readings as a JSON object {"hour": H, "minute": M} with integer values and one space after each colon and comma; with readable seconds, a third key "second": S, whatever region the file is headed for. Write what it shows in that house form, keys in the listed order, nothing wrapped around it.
{"hour": 7, "minute": 0, "second": 41}
